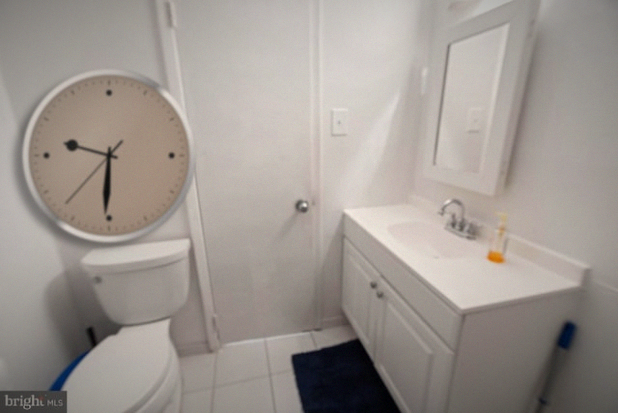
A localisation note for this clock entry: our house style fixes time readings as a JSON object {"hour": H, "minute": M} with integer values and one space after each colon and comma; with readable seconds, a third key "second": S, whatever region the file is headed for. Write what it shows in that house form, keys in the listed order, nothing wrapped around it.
{"hour": 9, "minute": 30, "second": 37}
